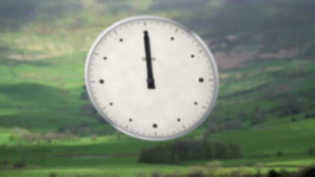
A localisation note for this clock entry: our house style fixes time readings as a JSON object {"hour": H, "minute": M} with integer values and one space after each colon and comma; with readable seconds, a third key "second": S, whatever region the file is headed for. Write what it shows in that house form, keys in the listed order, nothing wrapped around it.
{"hour": 12, "minute": 0}
